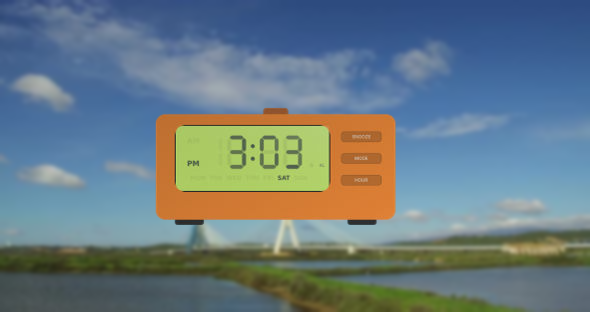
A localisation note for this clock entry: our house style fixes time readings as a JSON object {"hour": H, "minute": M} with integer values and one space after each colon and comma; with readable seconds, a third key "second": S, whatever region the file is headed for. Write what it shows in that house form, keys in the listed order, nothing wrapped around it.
{"hour": 3, "minute": 3}
